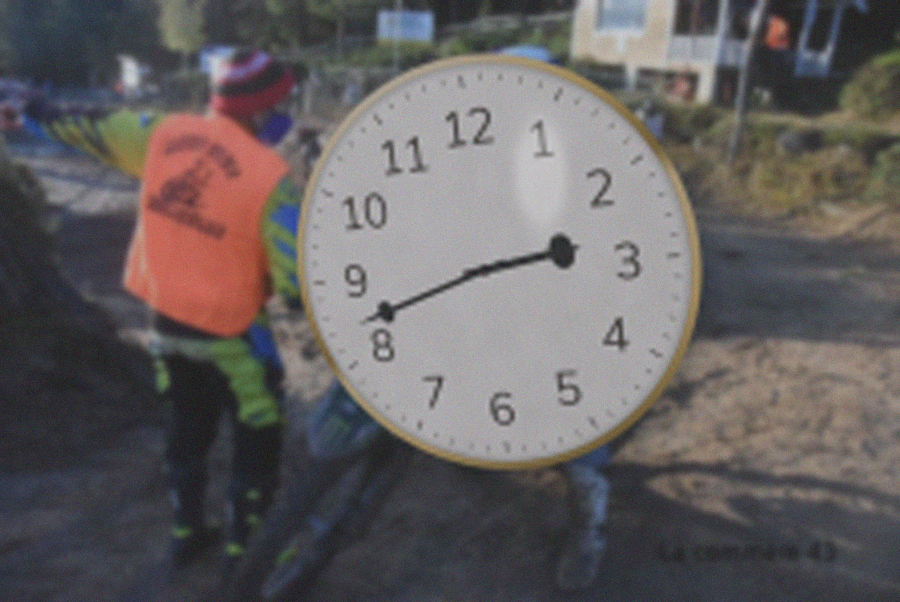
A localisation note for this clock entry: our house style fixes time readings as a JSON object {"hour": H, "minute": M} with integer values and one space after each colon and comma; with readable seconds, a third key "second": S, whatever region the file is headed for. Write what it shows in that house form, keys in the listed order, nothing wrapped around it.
{"hour": 2, "minute": 42}
